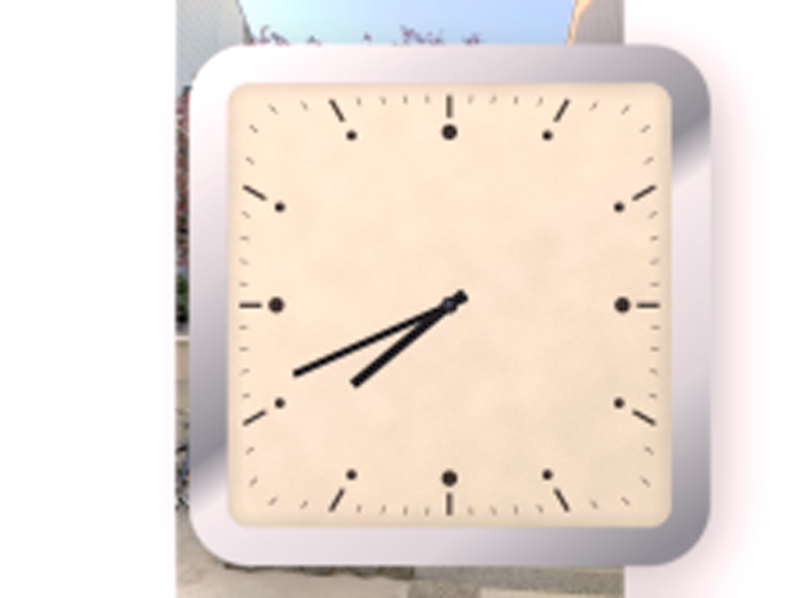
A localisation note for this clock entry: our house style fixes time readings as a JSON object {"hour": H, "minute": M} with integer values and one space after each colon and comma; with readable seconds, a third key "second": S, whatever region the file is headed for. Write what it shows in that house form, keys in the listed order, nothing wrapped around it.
{"hour": 7, "minute": 41}
